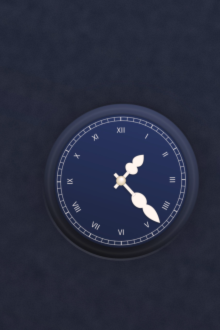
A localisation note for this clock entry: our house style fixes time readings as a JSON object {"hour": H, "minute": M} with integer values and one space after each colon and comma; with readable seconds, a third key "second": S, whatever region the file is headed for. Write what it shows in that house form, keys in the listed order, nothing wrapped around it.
{"hour": 1, "minute": 23}
